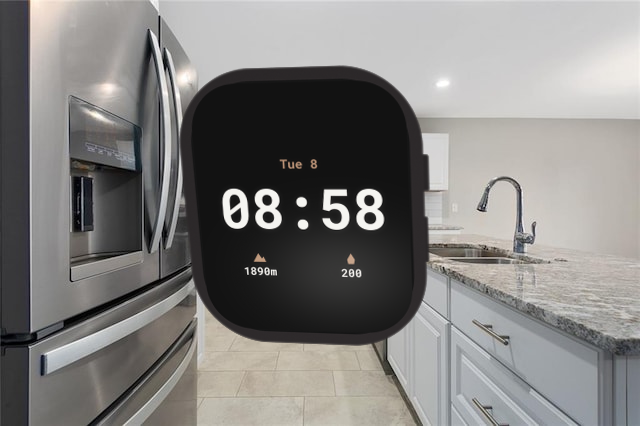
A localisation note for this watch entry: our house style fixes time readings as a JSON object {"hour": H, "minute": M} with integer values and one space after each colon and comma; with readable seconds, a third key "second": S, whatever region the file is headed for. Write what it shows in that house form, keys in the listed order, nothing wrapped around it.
{"hour": 8, "minute": 58}
